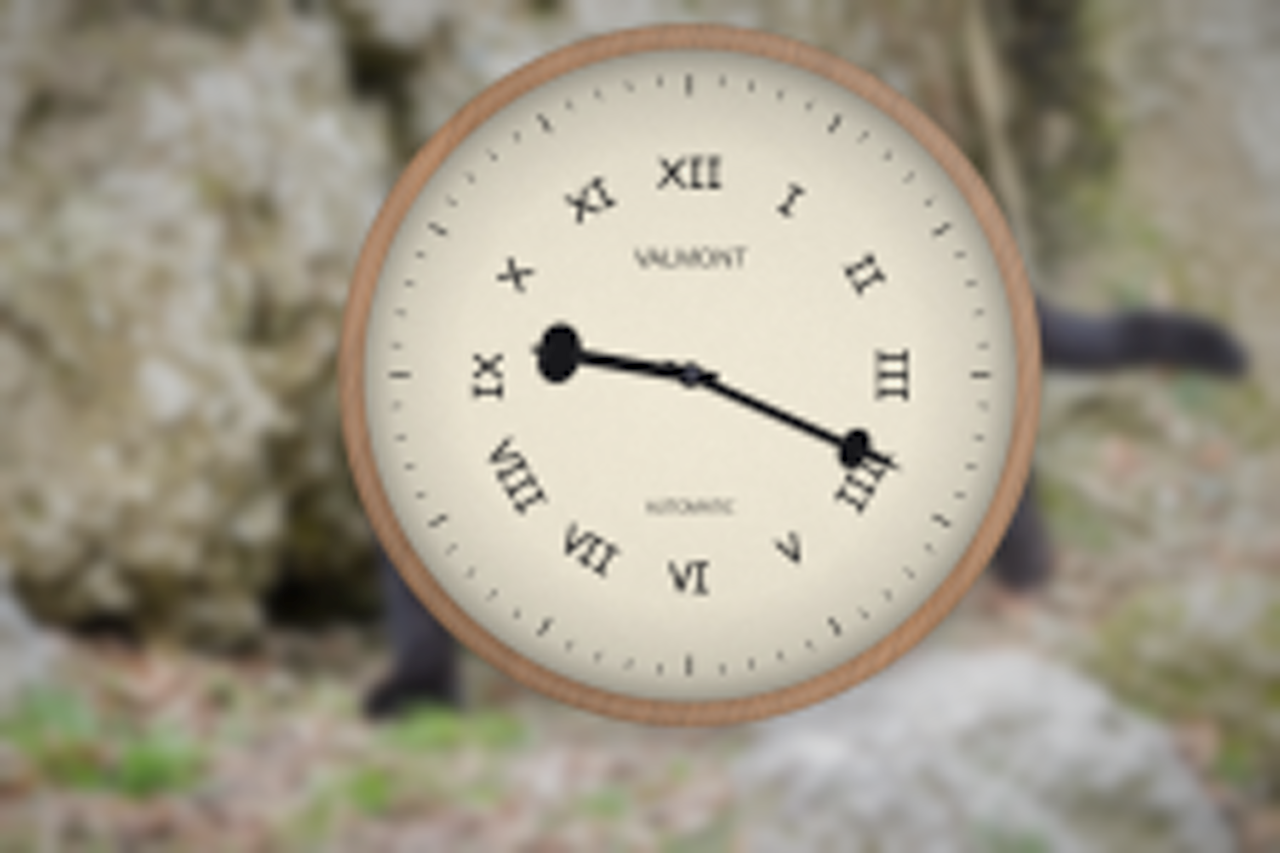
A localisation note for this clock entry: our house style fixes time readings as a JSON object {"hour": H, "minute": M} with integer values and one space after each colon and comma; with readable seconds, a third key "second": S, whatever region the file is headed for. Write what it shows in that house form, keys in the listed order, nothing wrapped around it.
{"hour": 9, "minute": 19}
